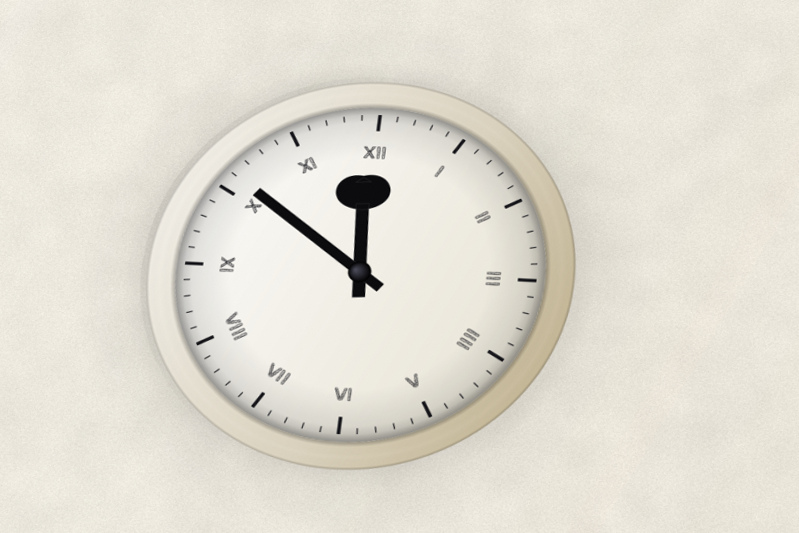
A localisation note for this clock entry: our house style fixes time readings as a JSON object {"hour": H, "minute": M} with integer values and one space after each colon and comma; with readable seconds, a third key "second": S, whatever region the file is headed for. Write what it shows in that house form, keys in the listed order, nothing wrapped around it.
{"hour": 11, "minute": 51}
